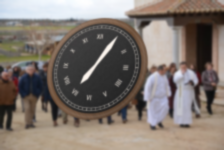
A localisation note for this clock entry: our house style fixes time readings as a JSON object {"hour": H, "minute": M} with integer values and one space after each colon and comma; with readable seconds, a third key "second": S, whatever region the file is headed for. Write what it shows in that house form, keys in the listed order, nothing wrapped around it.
{"hour": 7, "minute": 5}
